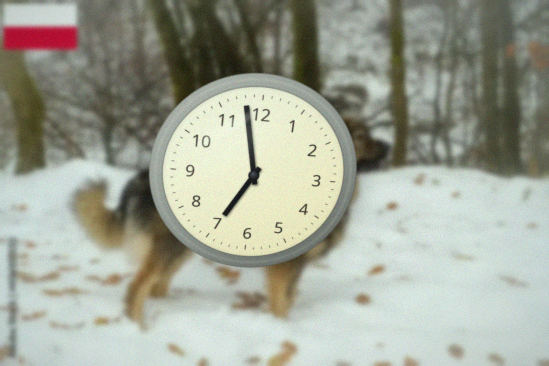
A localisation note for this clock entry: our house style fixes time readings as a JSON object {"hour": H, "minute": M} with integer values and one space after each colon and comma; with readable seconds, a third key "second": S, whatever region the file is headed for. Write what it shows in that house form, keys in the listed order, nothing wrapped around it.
{"hour": 6, "minute": 58}
